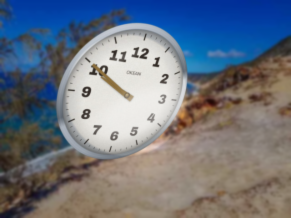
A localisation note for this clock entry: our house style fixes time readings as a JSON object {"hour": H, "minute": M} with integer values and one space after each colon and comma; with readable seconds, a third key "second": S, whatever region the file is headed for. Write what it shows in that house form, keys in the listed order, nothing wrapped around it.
{"hour": 9, "minute": 50}
